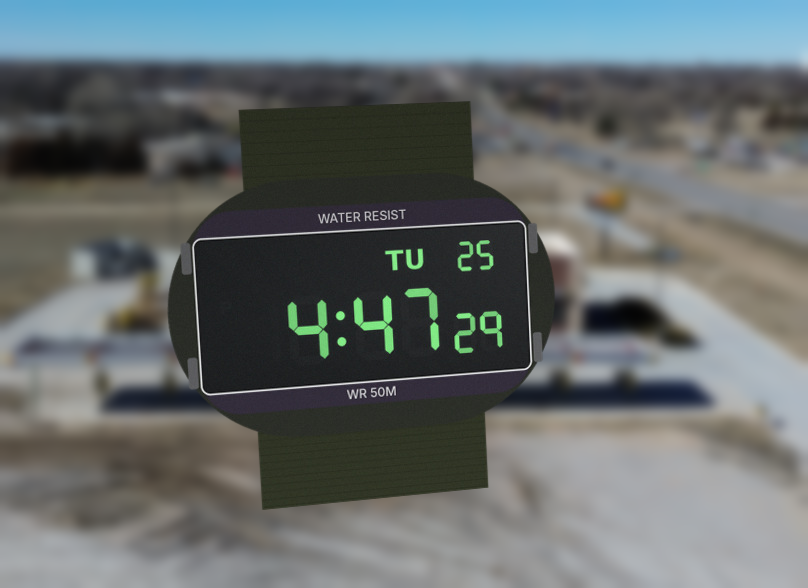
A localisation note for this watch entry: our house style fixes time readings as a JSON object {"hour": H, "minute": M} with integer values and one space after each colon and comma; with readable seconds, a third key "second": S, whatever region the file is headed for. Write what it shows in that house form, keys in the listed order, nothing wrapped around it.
{"hour": 4, "minute": 47, "second": 29}
